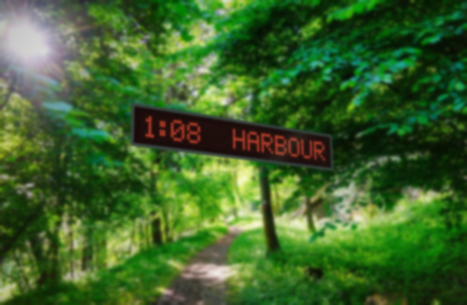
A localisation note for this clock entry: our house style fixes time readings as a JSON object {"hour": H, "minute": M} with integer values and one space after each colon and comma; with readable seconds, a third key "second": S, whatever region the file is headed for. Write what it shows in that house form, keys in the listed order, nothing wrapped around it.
{"hour": 1, "minute": 8}
